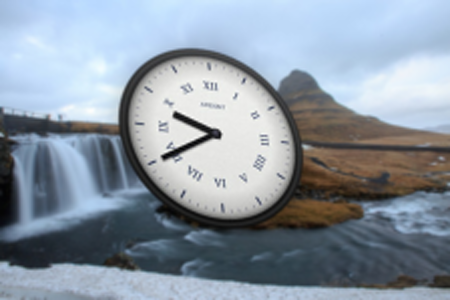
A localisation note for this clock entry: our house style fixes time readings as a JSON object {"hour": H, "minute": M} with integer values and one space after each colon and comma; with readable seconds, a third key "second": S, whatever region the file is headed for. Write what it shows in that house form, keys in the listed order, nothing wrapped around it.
{"hour": 9, "minute": 40}
